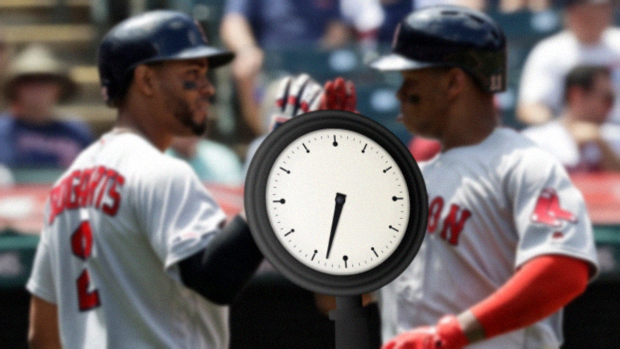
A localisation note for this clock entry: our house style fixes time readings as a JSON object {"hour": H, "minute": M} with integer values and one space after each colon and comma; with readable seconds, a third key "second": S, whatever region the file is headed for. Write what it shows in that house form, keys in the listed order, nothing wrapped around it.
{"hour": 6, "minute": 33}
